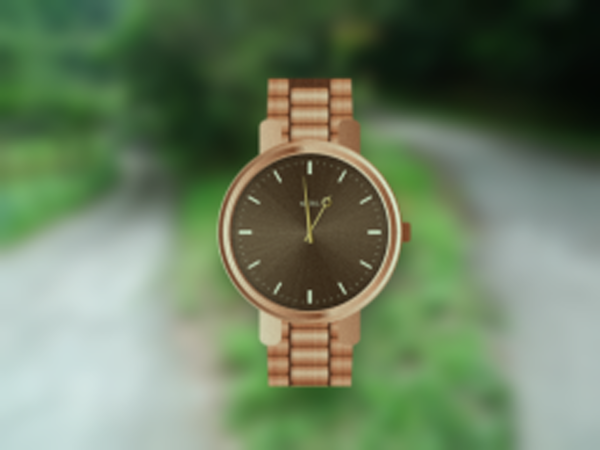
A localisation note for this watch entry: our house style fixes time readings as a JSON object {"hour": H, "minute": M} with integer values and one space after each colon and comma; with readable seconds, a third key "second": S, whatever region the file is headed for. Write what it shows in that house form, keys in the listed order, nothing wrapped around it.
{"hour": 12, "minute": 59}
